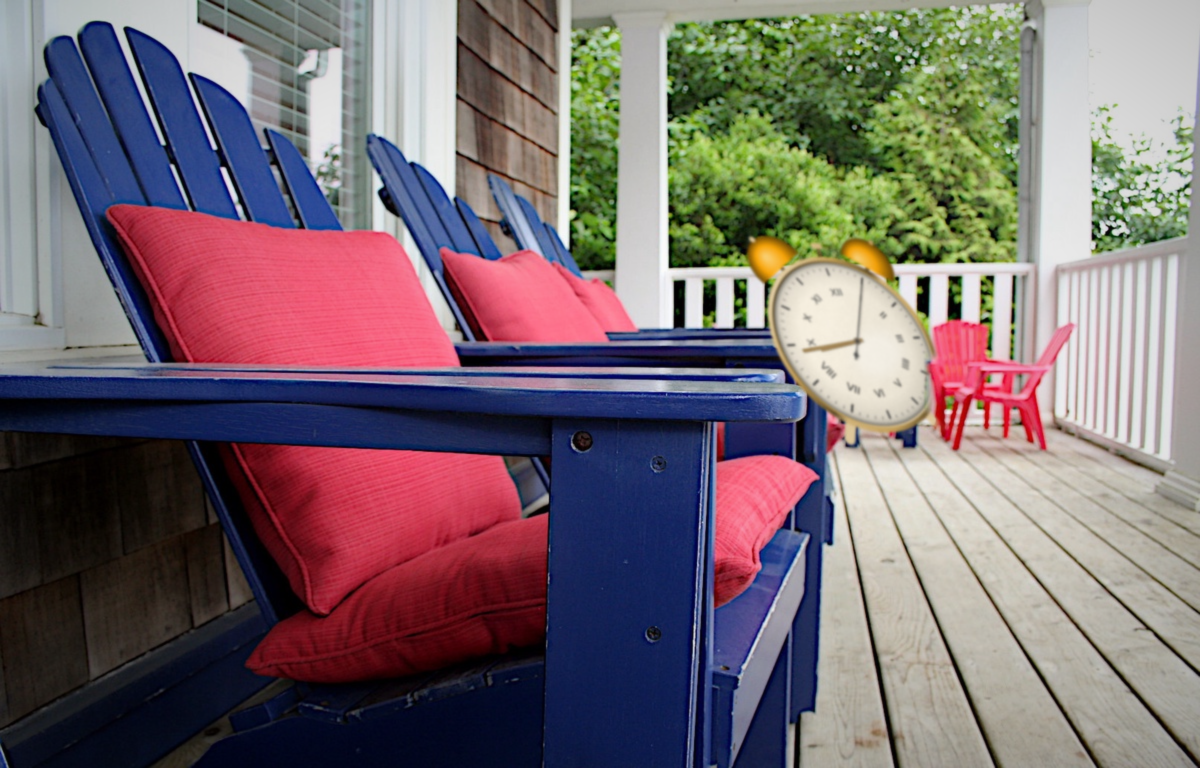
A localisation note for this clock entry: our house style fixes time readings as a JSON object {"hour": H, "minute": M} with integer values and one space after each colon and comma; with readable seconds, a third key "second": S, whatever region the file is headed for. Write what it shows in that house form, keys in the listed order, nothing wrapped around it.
{"hour": 8, "minute": 44, "second": 5}
